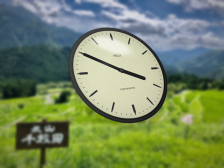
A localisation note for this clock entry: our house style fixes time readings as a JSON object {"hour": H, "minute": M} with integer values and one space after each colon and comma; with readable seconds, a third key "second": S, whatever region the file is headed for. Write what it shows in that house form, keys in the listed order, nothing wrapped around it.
{"hour": 3, "minute": 50}
